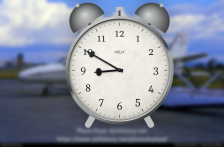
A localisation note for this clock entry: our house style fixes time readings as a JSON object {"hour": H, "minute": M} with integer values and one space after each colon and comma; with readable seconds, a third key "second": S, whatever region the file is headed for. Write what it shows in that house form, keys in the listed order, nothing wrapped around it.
{"hour": 8, "minute": 50}
